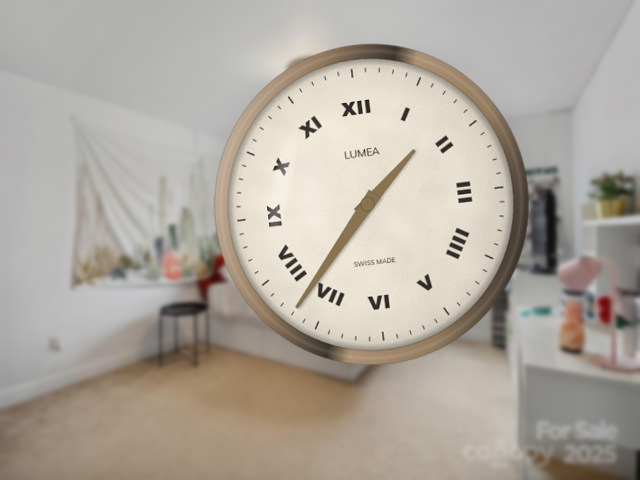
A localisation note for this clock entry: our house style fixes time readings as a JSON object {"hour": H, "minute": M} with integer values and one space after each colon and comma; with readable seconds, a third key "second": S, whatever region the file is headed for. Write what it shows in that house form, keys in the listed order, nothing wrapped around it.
{"hour": 1, "minute": 37}
